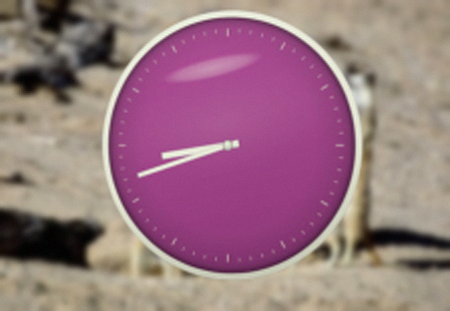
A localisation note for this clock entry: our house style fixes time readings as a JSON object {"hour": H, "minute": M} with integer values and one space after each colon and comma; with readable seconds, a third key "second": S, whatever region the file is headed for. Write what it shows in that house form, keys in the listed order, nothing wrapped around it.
{"hour": 8, "minute": 42}
